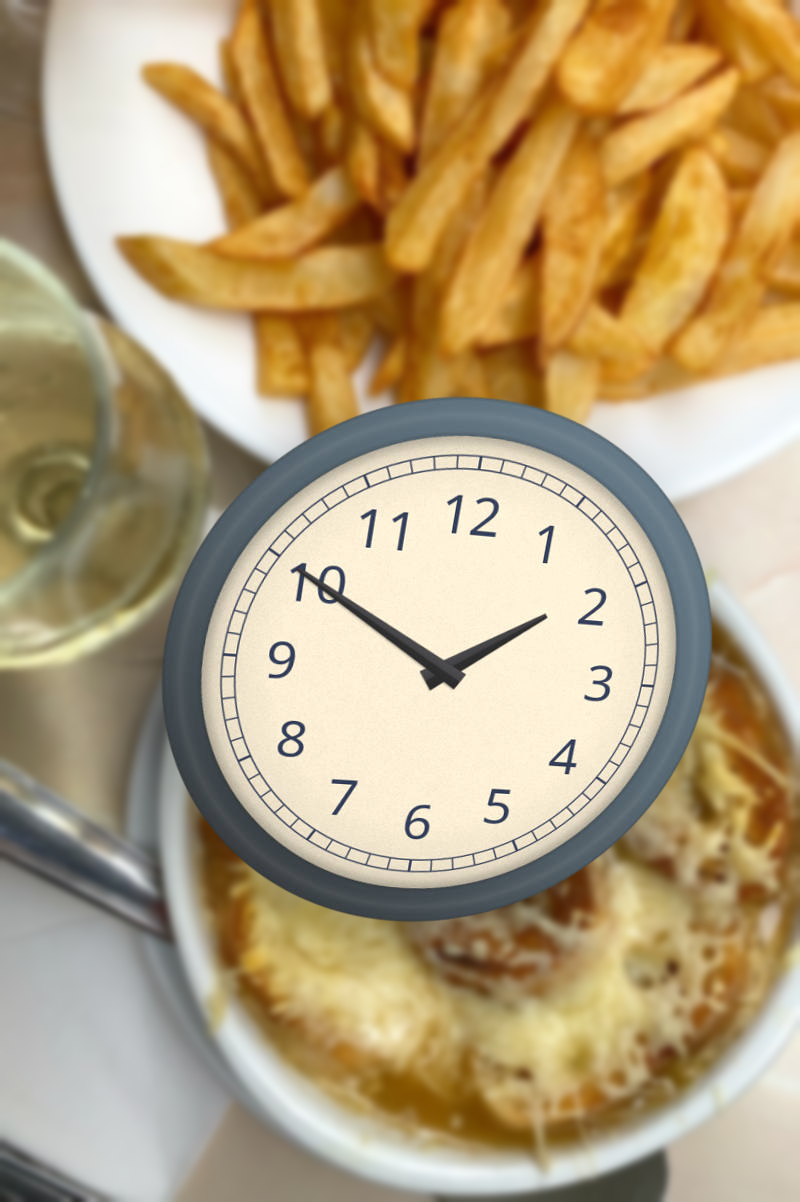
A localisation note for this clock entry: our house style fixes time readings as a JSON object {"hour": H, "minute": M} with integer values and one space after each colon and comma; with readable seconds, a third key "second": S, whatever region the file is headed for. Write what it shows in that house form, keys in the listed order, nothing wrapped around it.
{"hour": 1, "minute": 50}
